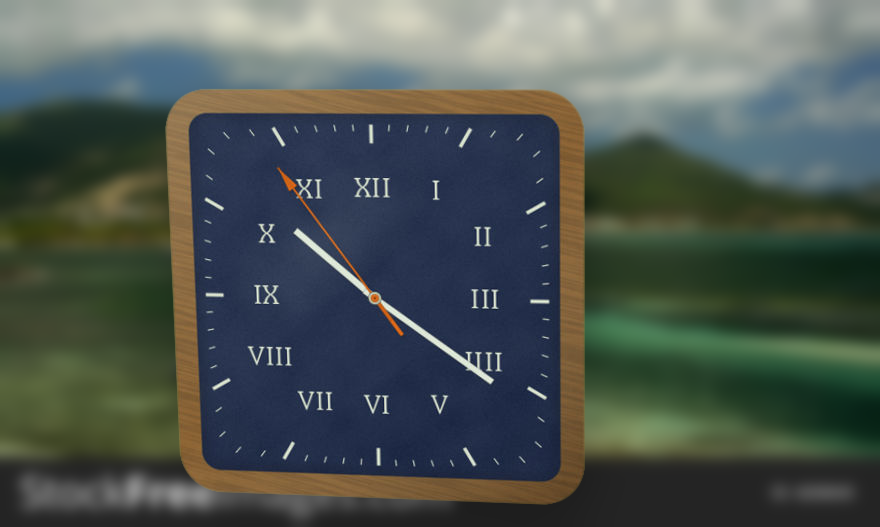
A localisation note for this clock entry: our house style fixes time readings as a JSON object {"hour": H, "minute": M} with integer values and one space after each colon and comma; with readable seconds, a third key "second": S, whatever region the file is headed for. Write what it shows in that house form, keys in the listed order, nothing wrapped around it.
{"hour": 10, "minute": 20, "second": 54}
